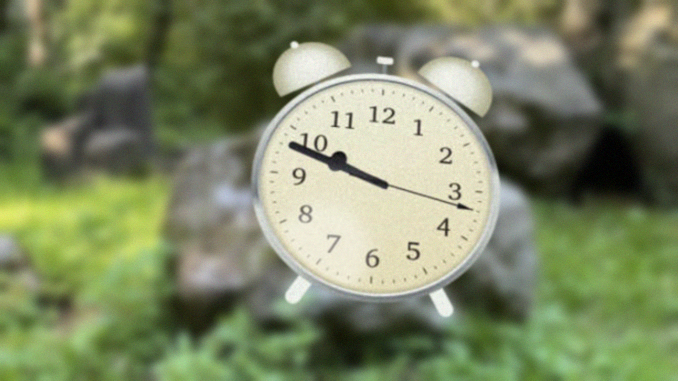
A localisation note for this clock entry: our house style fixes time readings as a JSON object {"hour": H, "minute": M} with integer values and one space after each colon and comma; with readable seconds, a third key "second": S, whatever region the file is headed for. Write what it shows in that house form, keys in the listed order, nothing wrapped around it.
{"hour": 9, "minute": 48, "second": 17}
